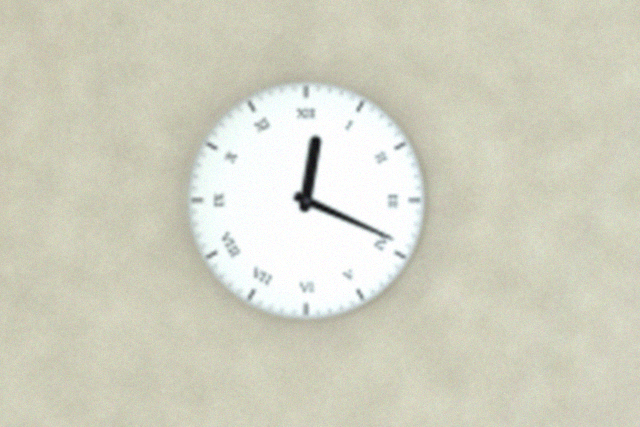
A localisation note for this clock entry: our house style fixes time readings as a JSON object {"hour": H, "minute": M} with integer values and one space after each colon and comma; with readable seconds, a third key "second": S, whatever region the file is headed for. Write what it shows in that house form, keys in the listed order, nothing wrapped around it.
{"hour": 12, "minute": 19}
